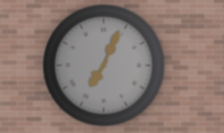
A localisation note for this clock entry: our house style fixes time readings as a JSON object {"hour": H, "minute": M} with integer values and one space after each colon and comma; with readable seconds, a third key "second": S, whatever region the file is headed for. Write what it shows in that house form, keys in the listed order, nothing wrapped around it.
{"hour": 7, "minute": 4}
